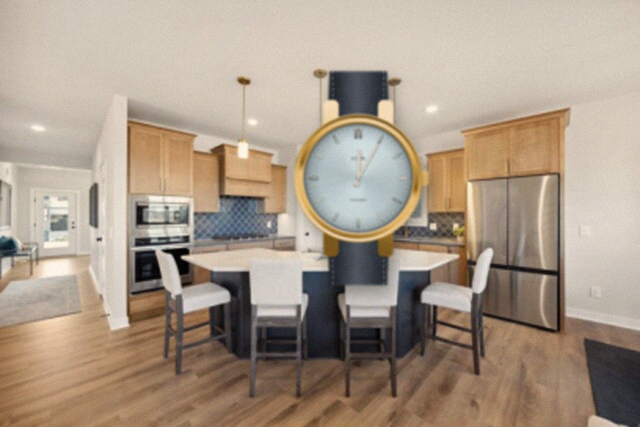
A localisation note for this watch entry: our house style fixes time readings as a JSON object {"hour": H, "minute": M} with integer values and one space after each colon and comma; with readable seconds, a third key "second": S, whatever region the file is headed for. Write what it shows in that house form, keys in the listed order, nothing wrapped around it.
{"hour": 12, "minute": 5}
